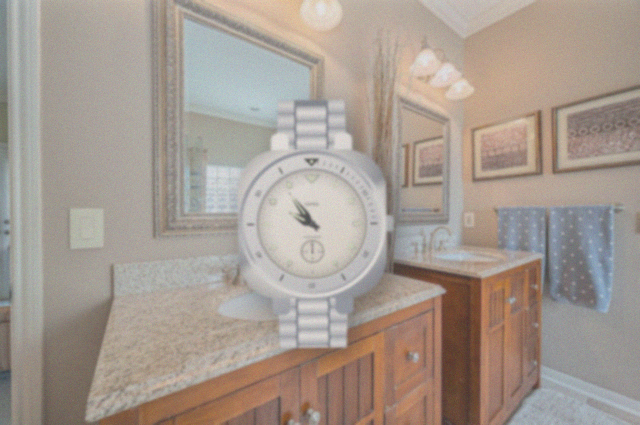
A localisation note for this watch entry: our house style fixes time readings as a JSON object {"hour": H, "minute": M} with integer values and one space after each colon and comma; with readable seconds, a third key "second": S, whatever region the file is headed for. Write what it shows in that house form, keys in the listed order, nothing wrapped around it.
{"hour": 9, "minute": 54}
